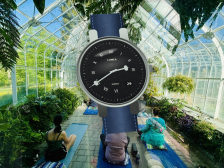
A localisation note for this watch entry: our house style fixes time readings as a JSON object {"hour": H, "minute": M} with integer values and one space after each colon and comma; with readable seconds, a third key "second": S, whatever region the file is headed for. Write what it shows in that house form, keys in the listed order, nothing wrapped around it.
{"hour": 2, "minute": 40}
